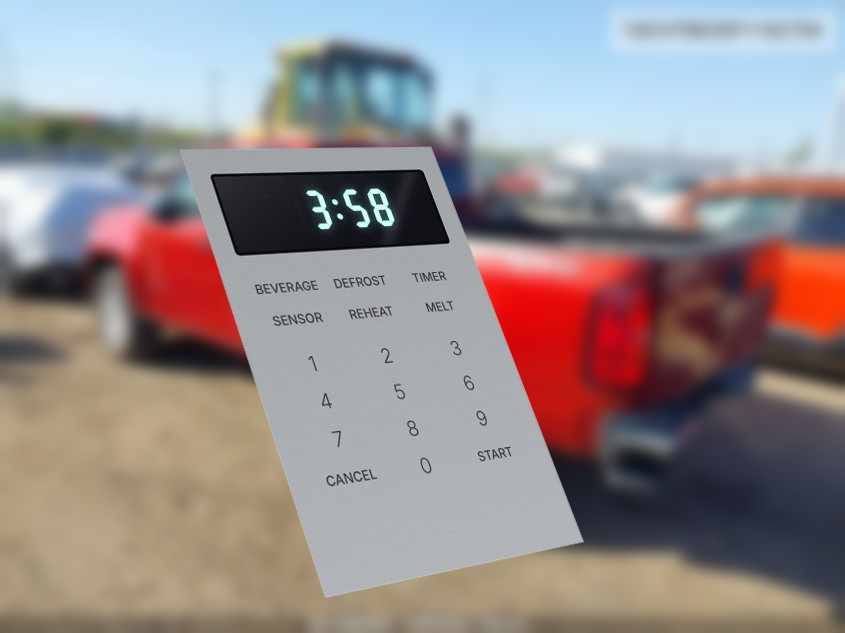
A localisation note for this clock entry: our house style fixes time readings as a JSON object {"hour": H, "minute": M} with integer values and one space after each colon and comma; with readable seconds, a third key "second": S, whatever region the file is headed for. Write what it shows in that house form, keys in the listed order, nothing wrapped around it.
{"hour": 3, "minute": 58}
